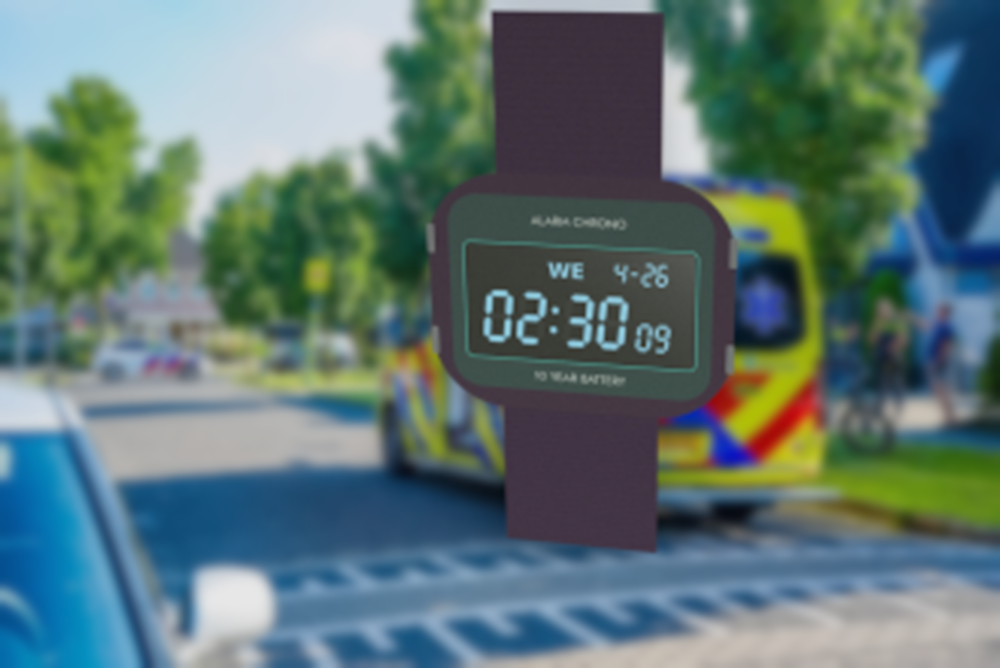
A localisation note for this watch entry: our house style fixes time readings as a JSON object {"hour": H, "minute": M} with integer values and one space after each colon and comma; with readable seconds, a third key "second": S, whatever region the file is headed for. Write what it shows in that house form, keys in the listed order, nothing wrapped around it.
{"hour": 2, "minute": 30, "second": 9}
